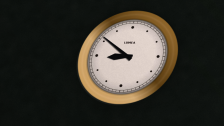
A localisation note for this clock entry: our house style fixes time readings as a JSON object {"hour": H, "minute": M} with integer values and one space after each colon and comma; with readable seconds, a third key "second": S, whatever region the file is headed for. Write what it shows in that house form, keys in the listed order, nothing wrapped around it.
{"hour": 8, "minute": 51}
